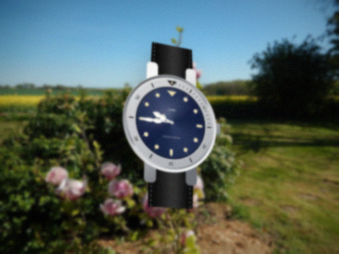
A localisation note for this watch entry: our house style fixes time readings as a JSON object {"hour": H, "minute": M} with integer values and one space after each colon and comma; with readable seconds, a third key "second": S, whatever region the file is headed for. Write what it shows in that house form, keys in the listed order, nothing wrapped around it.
{"hour": 9, "minute": 45}
